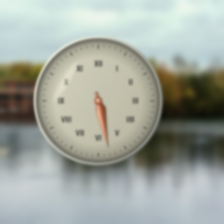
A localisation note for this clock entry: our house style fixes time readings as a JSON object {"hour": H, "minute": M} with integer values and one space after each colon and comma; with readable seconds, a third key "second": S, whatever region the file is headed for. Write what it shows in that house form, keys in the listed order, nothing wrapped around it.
{"hour": 5, "minute": 28}
